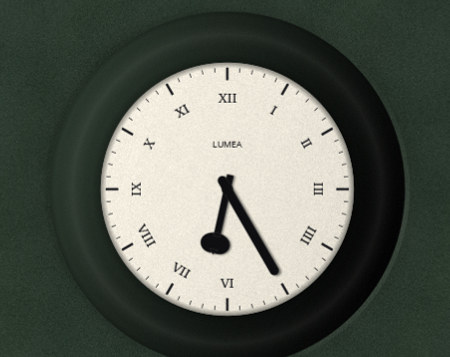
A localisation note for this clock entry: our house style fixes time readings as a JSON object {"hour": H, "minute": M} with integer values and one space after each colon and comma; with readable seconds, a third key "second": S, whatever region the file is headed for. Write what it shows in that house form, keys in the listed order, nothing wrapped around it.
{"hour": 6, "minute": 25}
